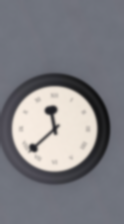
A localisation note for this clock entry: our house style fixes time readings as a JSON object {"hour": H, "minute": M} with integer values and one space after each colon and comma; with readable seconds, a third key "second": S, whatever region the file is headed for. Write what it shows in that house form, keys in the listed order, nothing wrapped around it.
{"hour": 11, "minute": 38}
